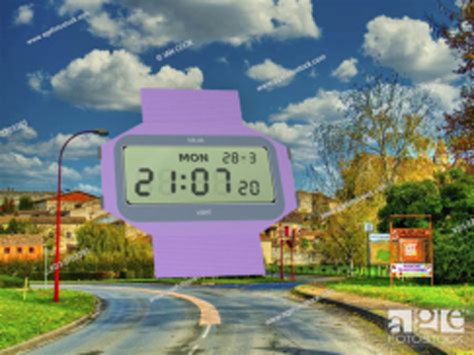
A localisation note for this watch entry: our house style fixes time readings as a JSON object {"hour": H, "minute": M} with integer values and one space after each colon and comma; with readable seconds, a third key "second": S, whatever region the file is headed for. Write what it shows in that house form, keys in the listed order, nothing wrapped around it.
{"hour": 21, "minute": 7, "second": 20}
